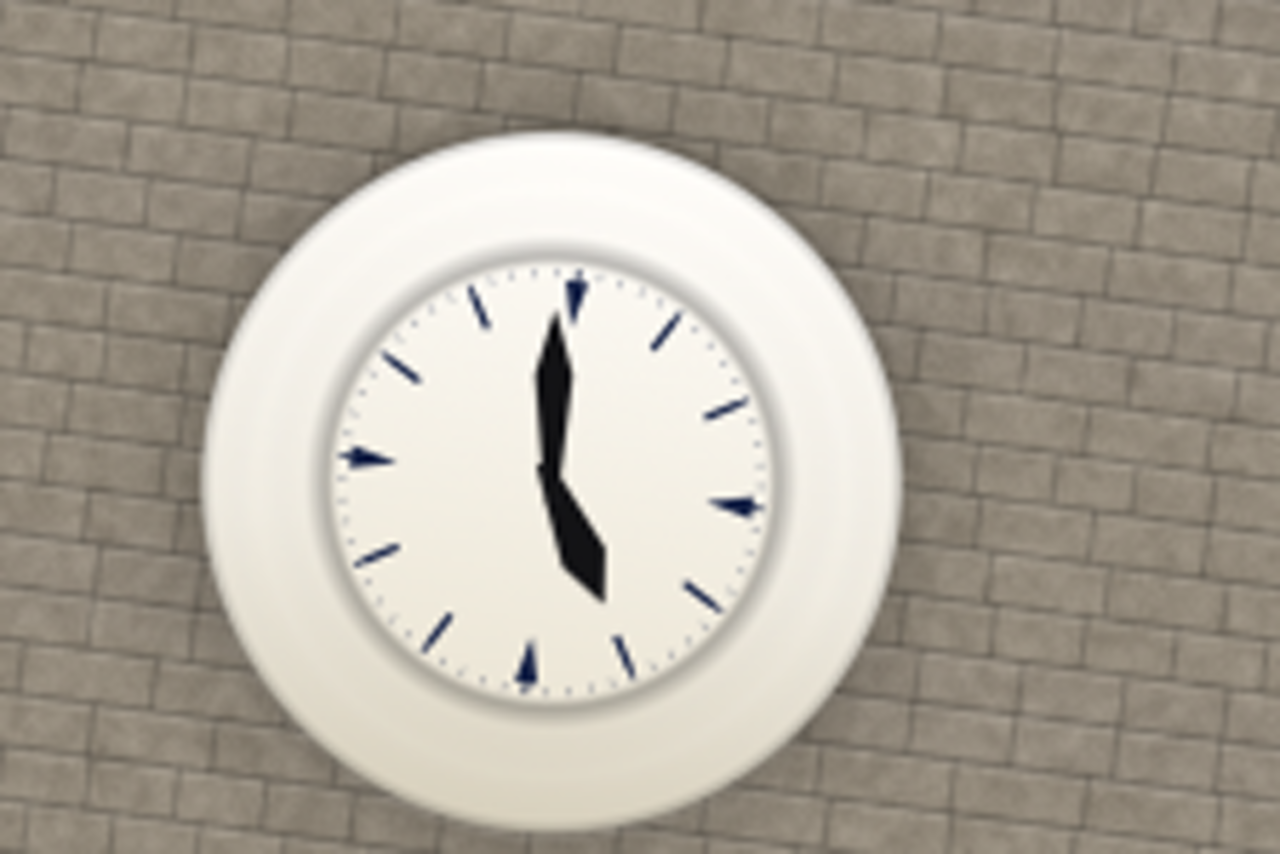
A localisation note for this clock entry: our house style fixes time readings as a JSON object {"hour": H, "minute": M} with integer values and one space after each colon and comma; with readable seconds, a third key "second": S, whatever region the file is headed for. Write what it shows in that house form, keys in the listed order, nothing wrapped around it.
{"hour": 4, "minute": 59}
